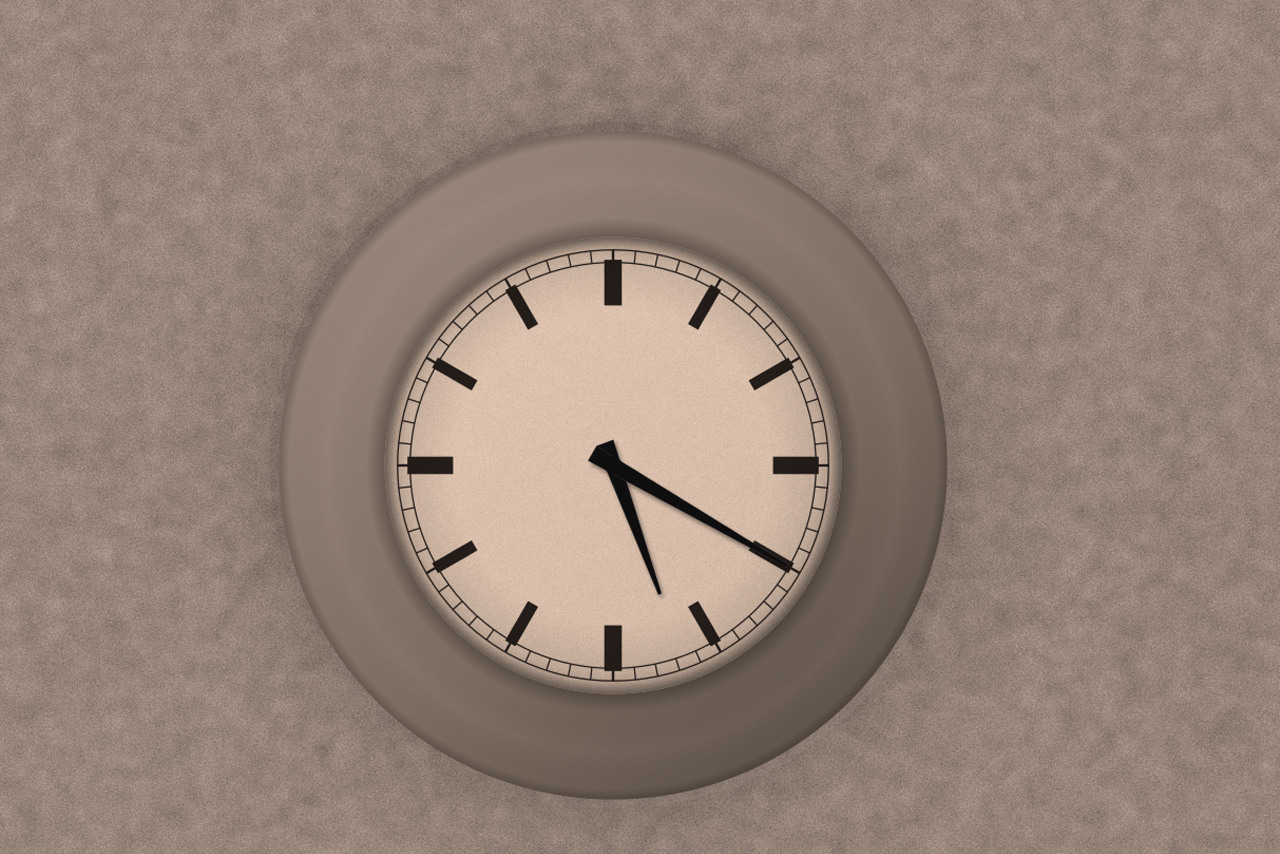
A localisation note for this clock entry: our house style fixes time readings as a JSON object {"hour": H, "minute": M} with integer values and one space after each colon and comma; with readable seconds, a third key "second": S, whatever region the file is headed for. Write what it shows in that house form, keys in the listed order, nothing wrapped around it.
{"hour": 5, "minute": 20}
